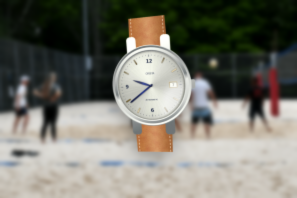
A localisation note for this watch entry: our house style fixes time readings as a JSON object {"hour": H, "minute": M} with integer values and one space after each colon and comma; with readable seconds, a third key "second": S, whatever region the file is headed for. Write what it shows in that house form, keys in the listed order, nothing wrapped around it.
{"hour": 9, "minute": 39}
